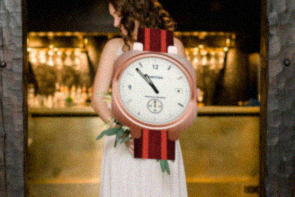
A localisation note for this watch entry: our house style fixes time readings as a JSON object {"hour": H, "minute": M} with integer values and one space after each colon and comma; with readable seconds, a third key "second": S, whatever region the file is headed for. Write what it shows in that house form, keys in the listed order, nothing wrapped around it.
{"hour": 10, "minute": 53}
